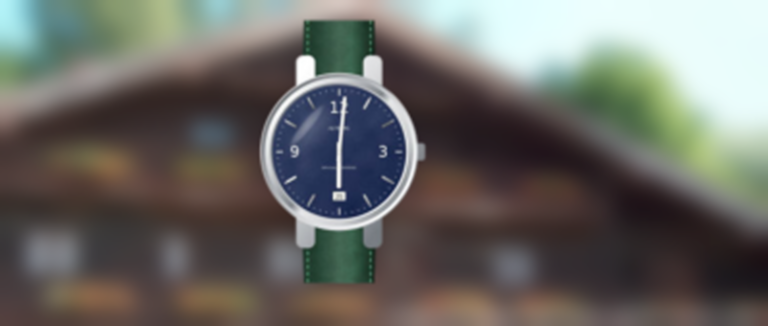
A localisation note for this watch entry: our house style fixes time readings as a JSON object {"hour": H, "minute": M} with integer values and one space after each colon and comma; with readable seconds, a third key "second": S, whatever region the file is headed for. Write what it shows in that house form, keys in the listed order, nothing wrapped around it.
{"hour": 6, "minute": 1}
